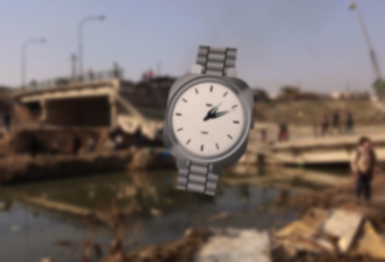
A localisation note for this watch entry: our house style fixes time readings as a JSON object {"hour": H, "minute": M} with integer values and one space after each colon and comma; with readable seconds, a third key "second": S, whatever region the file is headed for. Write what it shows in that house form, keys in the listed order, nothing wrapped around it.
{"hour": 1, "minute": 11}
